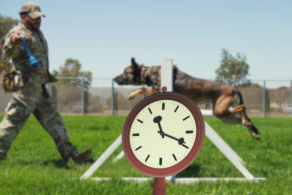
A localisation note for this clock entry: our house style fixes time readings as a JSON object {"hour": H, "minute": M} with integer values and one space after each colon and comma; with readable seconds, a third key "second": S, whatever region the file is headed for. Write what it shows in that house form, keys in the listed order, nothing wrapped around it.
{"hour": 11, "minute": 19}
